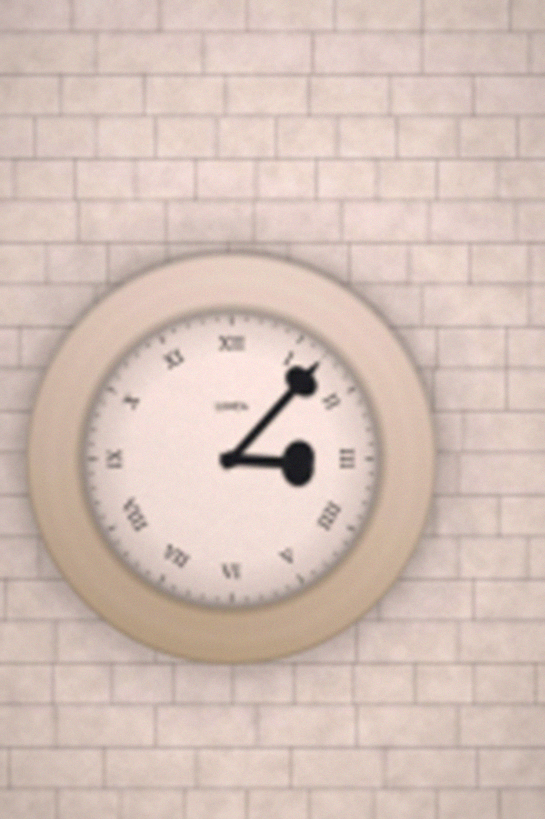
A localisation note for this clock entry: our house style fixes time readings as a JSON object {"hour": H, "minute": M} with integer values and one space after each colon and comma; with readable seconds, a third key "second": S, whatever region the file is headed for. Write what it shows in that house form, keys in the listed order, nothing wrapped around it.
{"hour": 3, "minute": 7}
